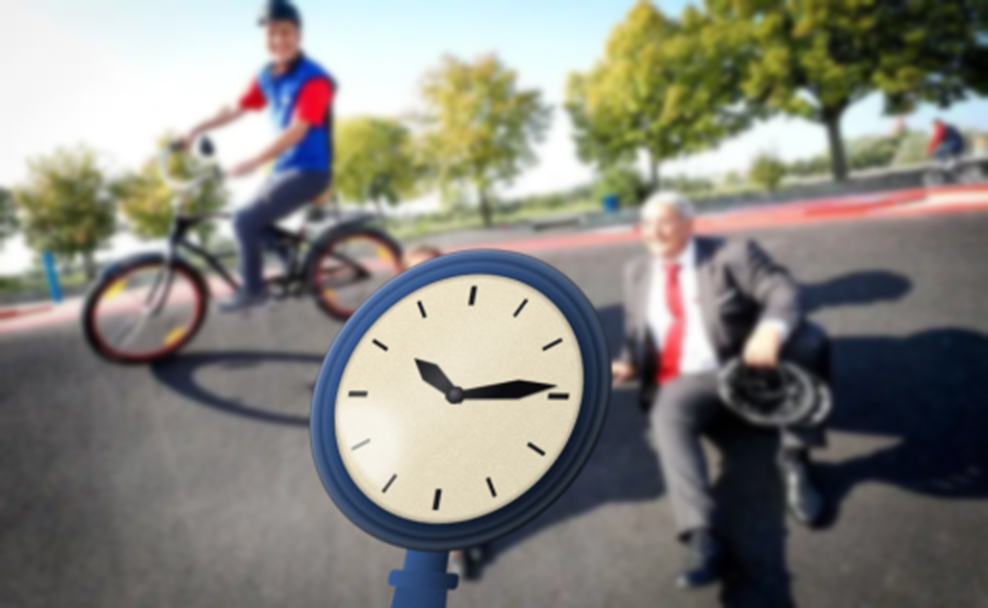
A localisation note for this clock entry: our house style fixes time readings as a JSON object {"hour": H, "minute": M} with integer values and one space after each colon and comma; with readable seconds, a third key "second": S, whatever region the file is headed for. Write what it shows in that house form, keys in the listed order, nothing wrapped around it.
{"hour": 10, "minute": 14}
